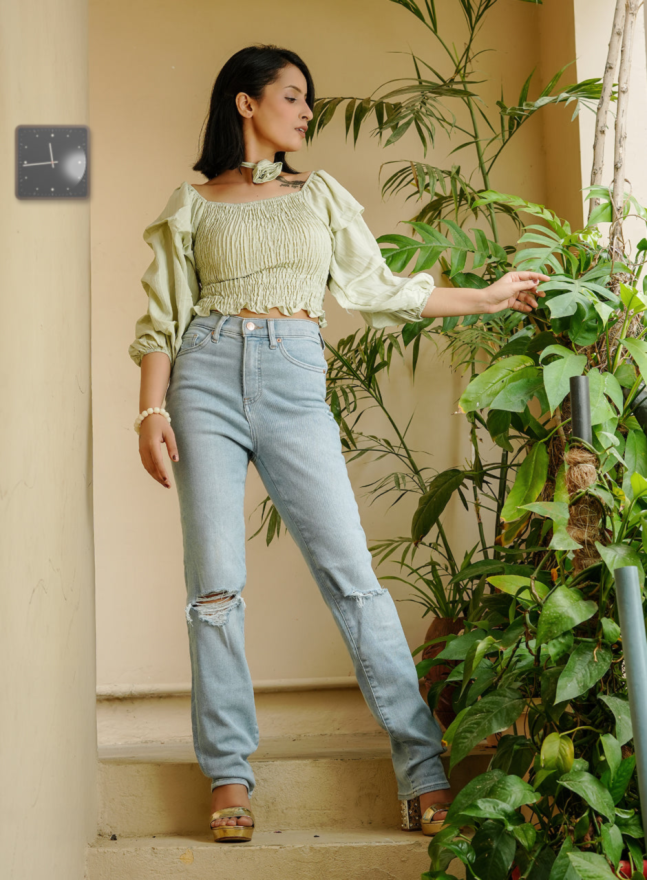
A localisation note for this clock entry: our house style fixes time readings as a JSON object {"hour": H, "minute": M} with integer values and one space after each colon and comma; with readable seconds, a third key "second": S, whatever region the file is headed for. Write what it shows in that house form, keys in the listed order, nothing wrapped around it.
{"hour": 11, "minute": 44}
